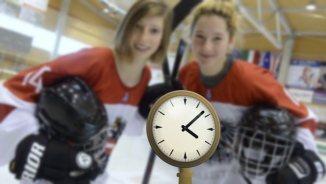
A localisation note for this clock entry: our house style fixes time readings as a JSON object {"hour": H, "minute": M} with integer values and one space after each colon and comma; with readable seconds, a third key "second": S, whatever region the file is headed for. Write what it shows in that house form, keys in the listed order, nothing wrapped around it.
{"hour": 4, "minute": 8}
